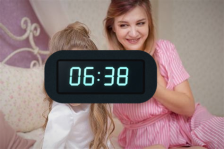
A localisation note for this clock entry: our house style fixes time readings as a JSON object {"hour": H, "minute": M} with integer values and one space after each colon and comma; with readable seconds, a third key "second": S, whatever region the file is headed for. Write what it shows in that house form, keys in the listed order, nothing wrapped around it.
{"hour": 6, "minute": 38}
